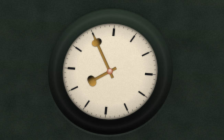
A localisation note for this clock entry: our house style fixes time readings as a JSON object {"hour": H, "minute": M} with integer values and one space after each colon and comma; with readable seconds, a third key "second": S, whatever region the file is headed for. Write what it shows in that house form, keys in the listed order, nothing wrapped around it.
{"hour": 7, "minute": 55}
